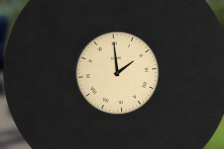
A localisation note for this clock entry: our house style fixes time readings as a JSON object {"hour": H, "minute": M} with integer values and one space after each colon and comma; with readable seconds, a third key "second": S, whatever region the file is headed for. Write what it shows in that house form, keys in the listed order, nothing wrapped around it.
{"hour": 2, "minute": 0}
